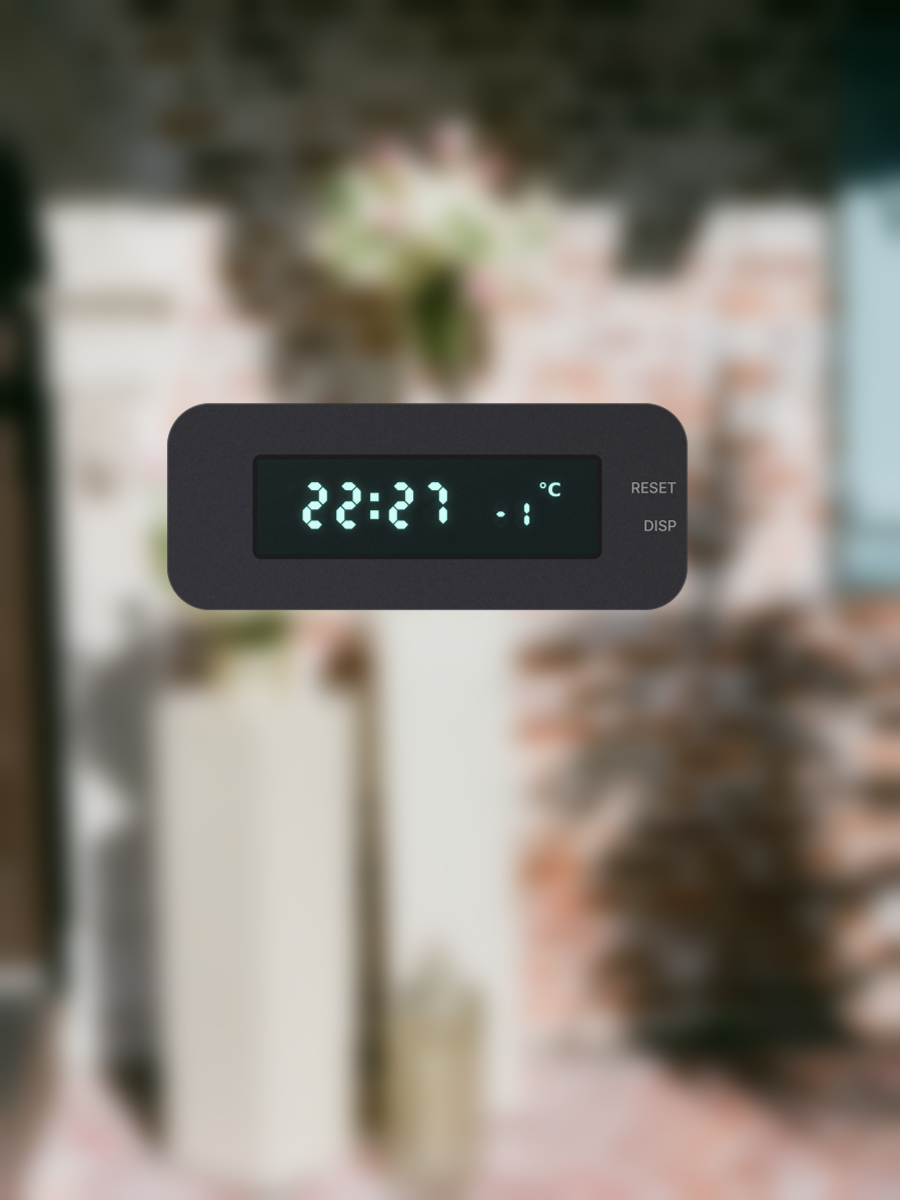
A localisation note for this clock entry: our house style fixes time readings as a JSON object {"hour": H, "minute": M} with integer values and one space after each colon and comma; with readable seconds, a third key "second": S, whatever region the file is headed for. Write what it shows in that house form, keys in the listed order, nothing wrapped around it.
{"hour": 22, "minute": 27}
